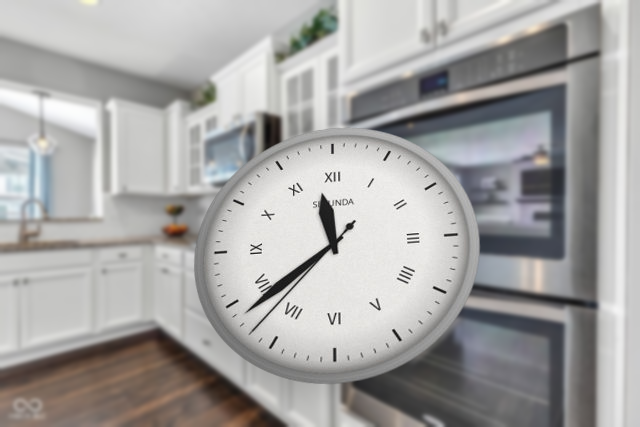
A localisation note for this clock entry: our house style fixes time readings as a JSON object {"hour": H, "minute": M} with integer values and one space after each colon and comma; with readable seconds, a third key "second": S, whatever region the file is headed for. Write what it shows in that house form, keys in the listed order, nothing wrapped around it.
{"hour": 11, "minute": 38, "second": 37}
